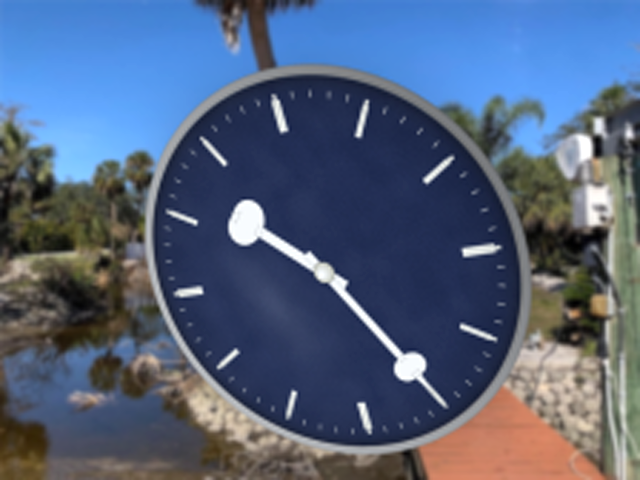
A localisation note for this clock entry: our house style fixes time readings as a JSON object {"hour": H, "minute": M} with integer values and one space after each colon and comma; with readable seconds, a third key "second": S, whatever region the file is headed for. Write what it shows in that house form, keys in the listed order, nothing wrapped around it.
{"hour": 10, "minute": 25}
